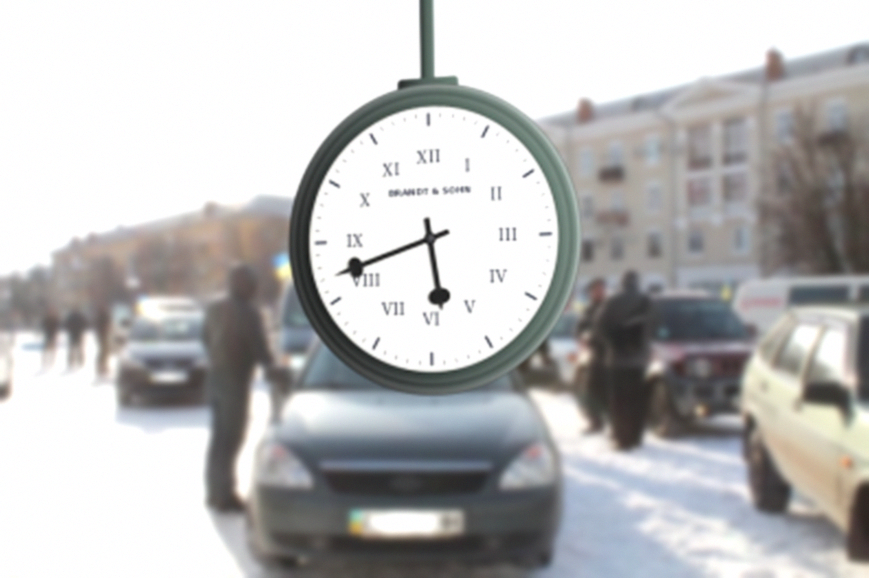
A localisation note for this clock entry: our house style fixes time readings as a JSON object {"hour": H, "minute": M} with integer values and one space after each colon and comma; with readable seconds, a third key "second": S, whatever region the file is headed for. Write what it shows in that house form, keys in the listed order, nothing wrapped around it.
{"hour": 5, "minute": 42}
